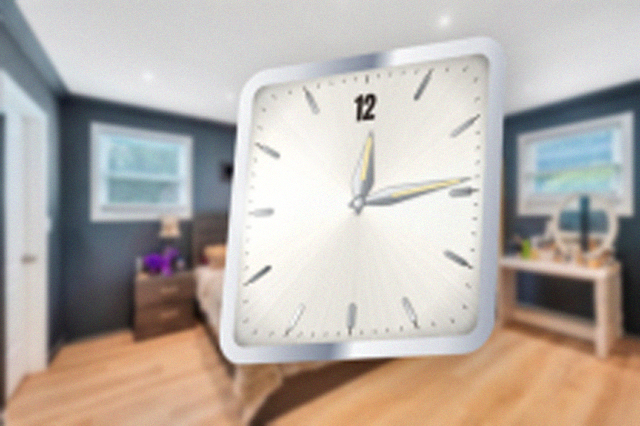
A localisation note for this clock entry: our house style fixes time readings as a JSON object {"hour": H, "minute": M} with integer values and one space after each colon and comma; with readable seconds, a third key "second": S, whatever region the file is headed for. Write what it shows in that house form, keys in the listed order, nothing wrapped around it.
{"hour": 12, "minute": 14}
